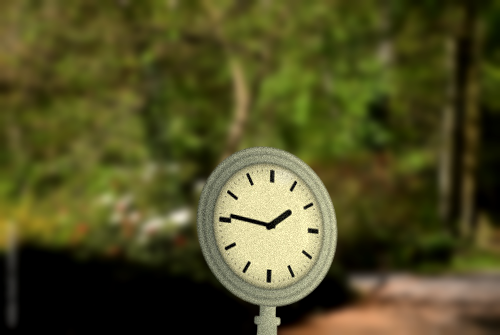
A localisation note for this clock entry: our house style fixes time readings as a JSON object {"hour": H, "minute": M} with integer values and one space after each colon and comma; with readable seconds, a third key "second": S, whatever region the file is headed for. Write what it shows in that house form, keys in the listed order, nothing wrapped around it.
{"hour": 1, "minute": 46}
